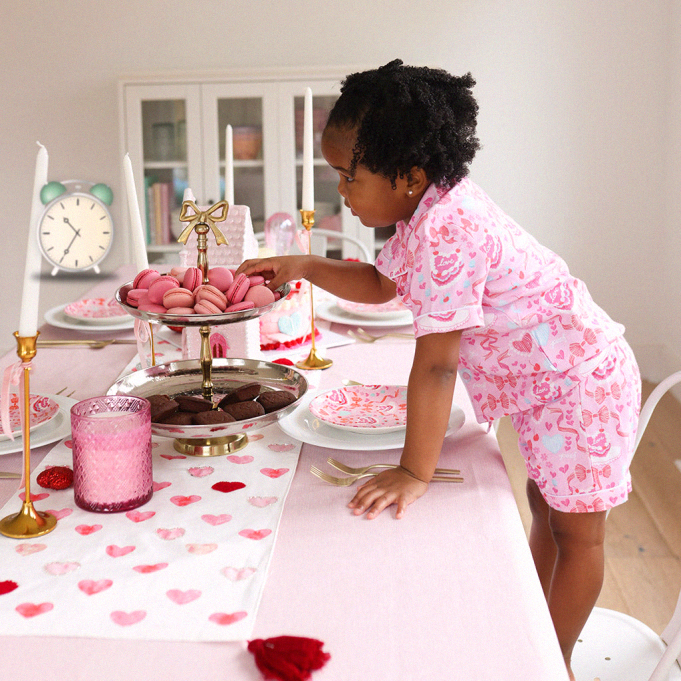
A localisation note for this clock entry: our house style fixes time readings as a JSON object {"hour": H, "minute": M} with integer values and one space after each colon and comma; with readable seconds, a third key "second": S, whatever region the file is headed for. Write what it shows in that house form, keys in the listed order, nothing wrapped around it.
{"hour": 10, "minute": 35}
